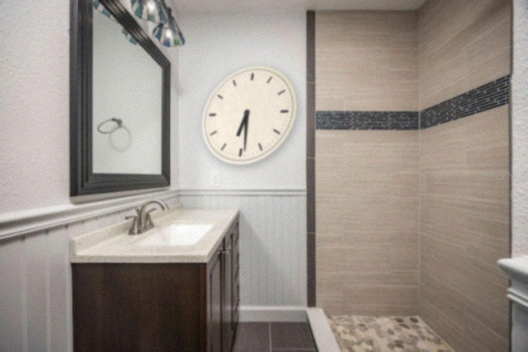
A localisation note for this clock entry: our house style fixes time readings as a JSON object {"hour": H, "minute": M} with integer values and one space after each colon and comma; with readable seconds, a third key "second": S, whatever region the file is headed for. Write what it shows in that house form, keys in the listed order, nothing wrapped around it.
{"hour": 6, "minute": 29}
